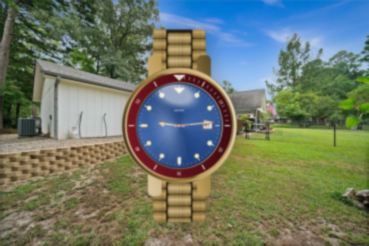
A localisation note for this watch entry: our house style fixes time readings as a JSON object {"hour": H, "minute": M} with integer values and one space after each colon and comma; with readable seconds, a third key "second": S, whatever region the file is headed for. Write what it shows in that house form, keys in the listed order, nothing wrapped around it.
{"hour": 9, "minute": 14}
